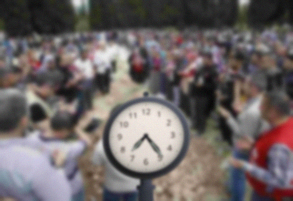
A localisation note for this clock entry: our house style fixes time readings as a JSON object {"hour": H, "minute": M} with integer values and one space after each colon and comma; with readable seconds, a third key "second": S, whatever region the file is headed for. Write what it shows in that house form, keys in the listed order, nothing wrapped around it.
{"hour": 7, "minute": 24}
